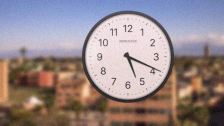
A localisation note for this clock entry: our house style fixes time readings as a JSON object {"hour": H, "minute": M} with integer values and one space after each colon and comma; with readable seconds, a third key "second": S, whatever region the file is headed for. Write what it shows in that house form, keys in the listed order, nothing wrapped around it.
{"hour": 5, "minute": 19}
